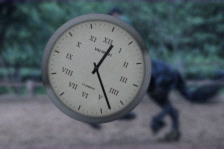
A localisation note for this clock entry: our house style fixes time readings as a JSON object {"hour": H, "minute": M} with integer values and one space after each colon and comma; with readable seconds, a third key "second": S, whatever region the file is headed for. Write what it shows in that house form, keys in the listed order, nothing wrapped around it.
{"hour": 12, "minute": 23}
